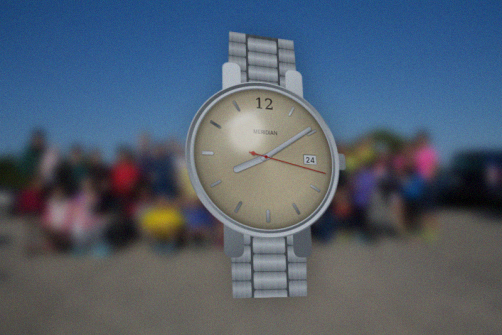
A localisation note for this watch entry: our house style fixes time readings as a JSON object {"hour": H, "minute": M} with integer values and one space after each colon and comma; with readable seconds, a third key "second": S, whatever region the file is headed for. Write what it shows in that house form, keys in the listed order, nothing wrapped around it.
{"hour": 8, "minute": 9, "second": 17}
